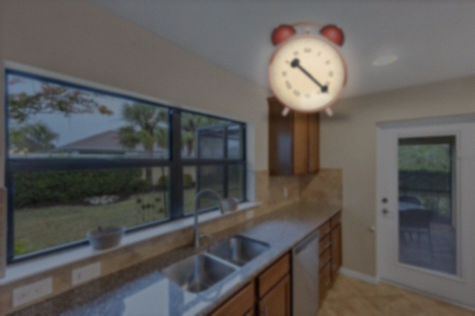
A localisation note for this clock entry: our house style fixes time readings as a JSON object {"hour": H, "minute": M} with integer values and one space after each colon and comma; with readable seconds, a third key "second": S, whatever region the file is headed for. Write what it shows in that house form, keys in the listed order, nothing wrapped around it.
{"hour": 10, "minute": 22}
